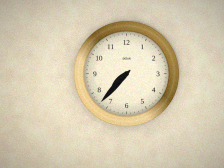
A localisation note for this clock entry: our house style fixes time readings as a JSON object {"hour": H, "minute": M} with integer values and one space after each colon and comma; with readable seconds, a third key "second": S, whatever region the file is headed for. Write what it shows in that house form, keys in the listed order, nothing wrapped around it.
{"hour": 7, "minute": 37}
